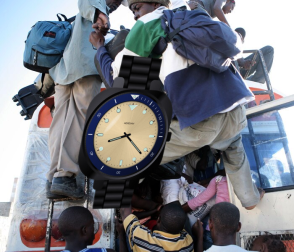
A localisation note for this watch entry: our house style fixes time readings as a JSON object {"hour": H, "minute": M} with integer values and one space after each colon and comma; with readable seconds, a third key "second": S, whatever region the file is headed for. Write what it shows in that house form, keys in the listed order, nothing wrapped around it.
{"hour": 8, "minute": 22}
